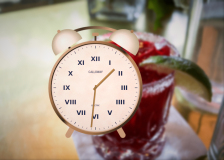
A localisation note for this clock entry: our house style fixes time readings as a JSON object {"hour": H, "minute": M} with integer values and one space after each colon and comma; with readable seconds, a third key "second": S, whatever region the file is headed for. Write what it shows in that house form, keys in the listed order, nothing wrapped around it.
{"hour": 1, "minute": 31}
